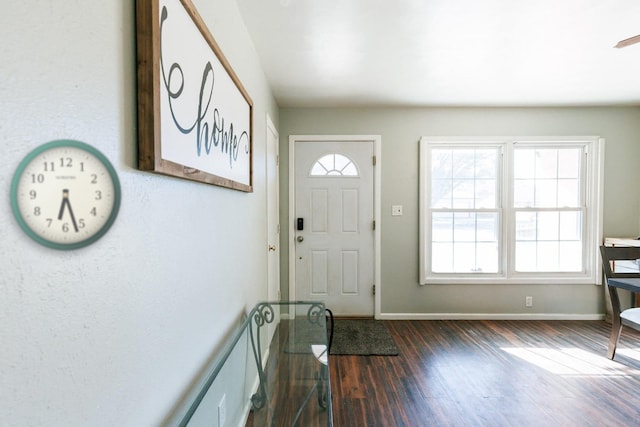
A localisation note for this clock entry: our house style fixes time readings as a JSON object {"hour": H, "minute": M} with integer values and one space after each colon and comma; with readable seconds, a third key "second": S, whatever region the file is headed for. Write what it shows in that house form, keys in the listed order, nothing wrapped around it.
{"hour": 6, "minute": 27}
